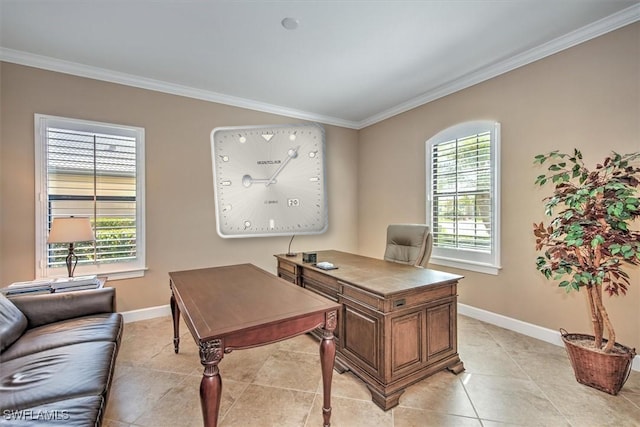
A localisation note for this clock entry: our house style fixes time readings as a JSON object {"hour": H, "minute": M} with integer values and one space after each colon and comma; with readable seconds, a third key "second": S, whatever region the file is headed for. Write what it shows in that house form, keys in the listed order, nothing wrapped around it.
{"hour": 9, "minute": 7}
